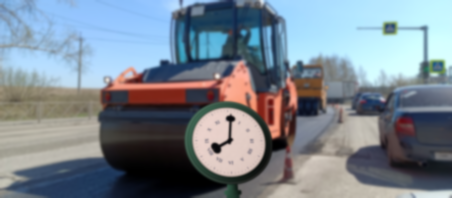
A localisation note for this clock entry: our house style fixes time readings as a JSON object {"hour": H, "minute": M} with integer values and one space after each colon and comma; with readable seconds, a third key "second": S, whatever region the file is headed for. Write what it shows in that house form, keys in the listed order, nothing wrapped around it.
{"hour": 8, "minute": 1}
